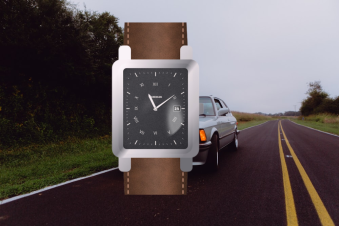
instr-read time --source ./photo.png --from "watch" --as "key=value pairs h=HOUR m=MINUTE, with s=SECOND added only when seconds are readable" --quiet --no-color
h=11 m=9
